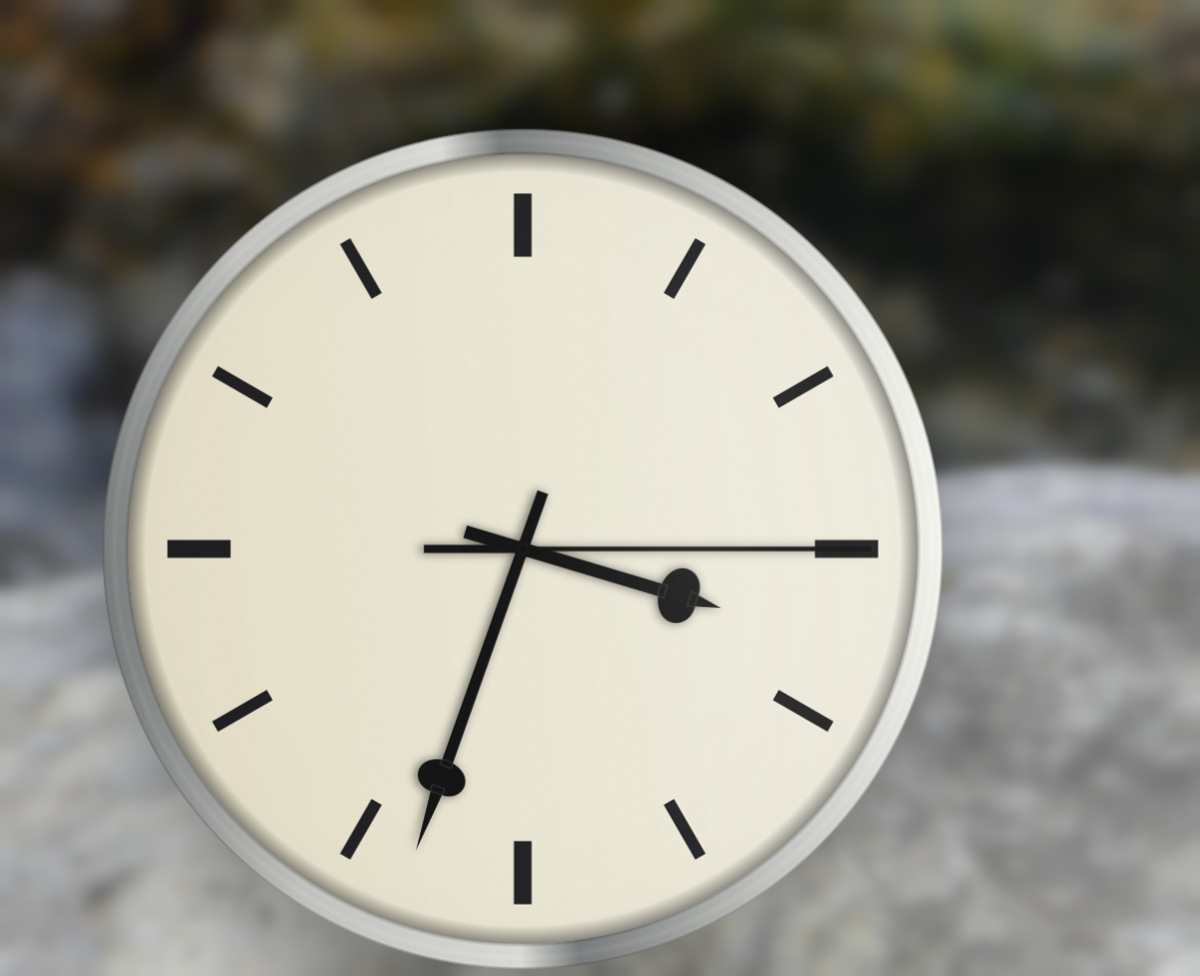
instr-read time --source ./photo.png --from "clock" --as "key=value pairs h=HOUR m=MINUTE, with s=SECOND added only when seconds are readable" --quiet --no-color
h=3 m=33 s=15
